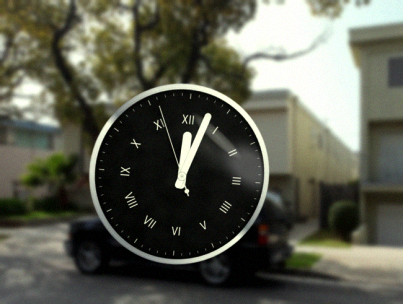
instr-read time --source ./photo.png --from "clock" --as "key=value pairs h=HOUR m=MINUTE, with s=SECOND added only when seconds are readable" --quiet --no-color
h=12 m=2 s=56
